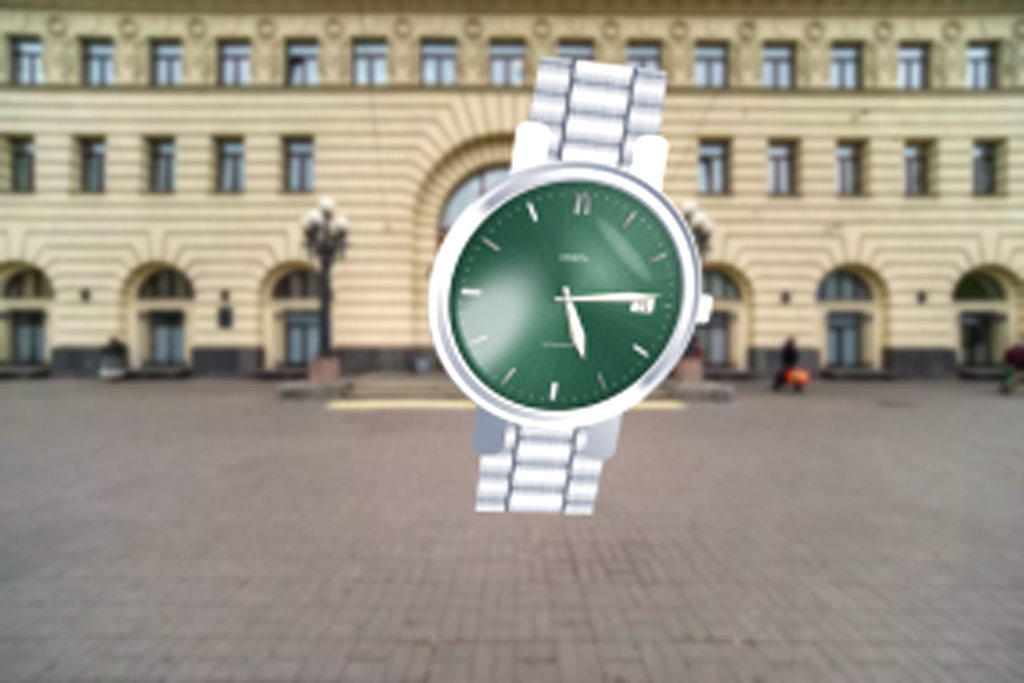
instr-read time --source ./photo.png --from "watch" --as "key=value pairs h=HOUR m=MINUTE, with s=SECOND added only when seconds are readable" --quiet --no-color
h=5 m=14
